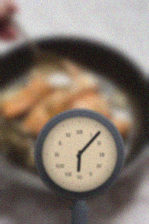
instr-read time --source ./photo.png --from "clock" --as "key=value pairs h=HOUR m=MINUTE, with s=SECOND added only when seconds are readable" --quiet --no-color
h=6 m=7
